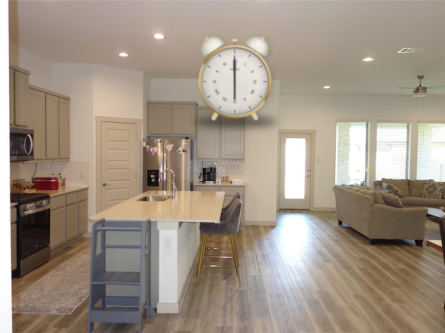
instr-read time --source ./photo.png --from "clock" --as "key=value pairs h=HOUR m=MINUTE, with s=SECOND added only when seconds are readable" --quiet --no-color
h=6 m=0
